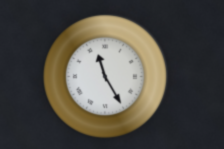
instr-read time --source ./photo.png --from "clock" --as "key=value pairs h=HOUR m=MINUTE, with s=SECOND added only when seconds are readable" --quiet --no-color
h=11 m=25
